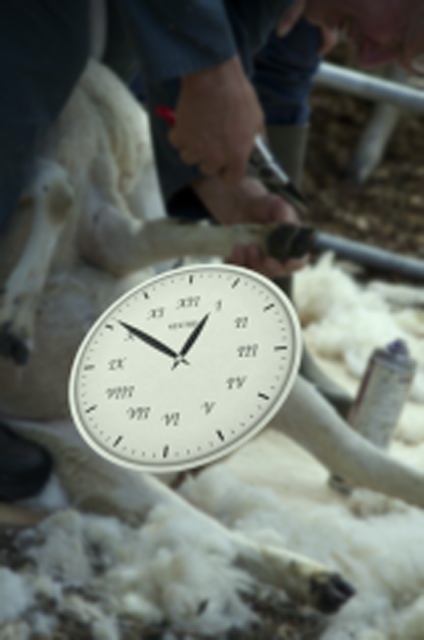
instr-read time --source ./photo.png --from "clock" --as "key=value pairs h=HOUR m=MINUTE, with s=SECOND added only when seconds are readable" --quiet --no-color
h=12 m=51
